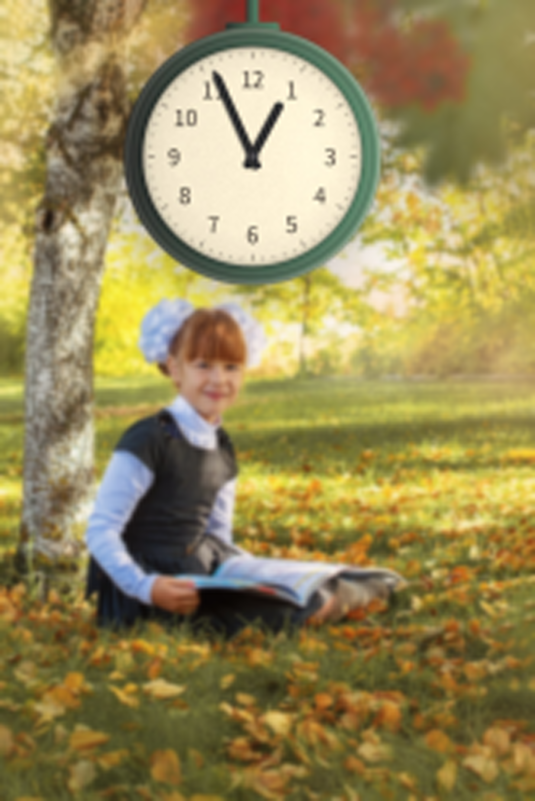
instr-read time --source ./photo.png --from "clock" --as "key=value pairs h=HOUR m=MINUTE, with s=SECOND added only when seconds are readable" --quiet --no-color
h=12 m=56
